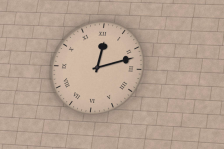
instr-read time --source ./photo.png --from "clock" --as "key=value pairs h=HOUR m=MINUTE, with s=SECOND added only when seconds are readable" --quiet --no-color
h=12 m=12
